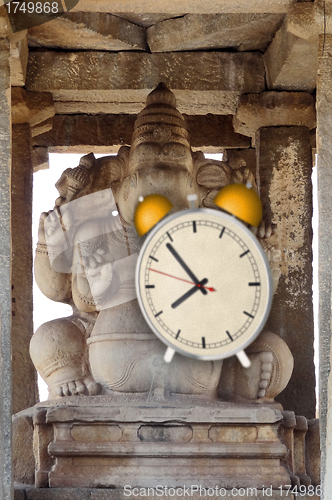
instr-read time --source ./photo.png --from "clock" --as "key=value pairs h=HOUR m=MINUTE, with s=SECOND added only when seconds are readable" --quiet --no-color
h=7 m=53 s=48
